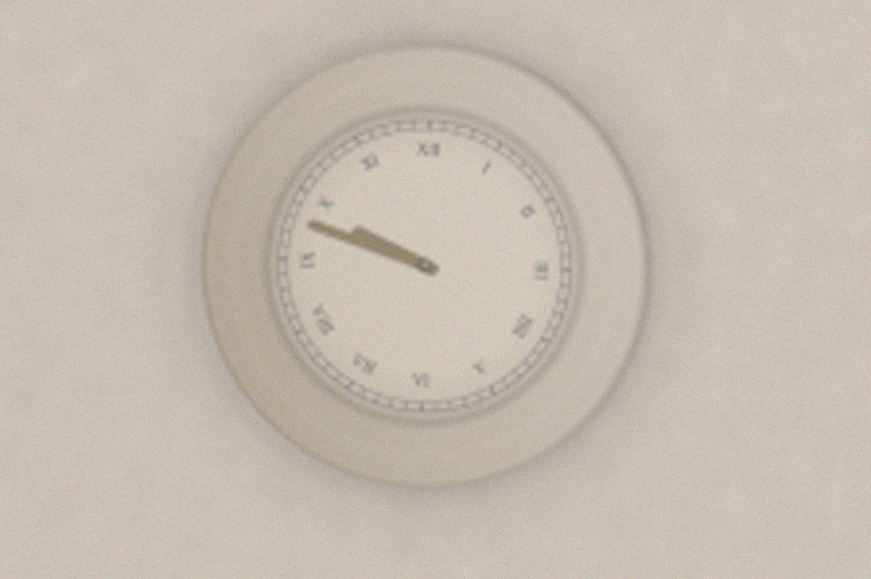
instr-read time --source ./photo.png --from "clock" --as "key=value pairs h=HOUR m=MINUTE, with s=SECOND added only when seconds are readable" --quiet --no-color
h=9 m=48
